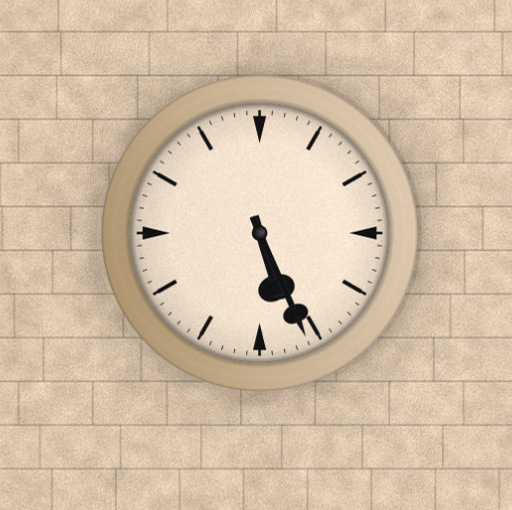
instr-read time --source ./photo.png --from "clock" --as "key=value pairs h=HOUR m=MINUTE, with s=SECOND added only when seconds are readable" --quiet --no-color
h=5 m=26
